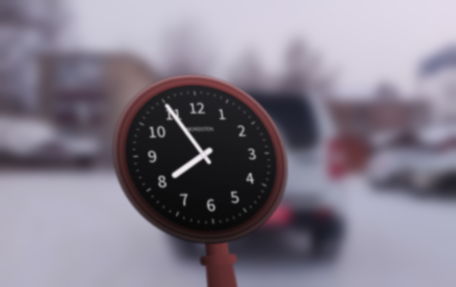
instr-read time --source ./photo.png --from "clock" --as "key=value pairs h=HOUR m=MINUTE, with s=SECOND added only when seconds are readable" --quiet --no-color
h=7 m=55
